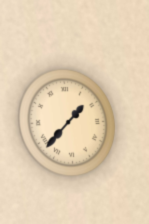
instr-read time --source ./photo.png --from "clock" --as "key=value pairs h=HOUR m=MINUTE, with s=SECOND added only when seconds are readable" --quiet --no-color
h=1 m=38
